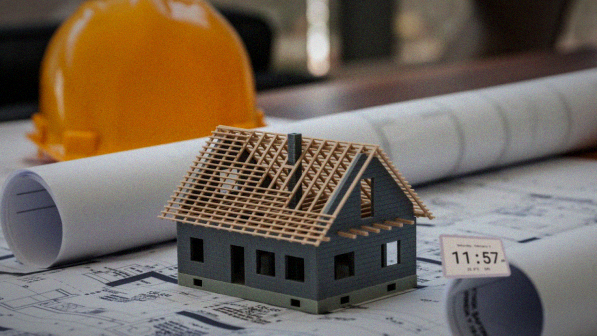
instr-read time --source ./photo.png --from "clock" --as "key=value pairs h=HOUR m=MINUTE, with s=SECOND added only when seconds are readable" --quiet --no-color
h=11 m=57
